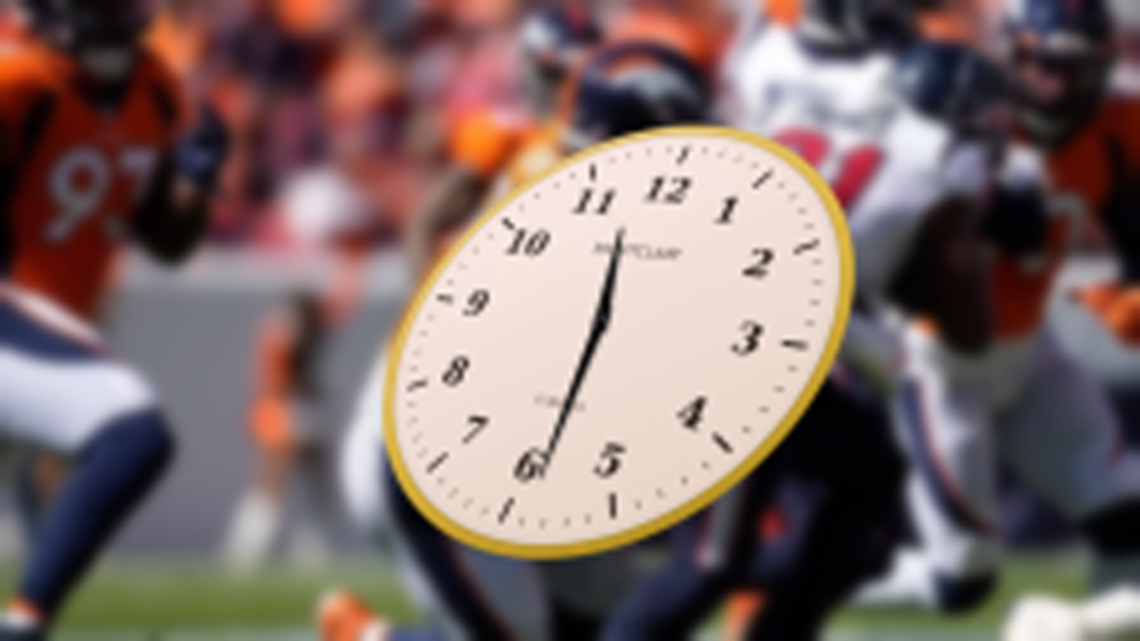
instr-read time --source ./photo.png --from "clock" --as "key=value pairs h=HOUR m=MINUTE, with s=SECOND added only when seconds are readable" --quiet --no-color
h=11 m=29
